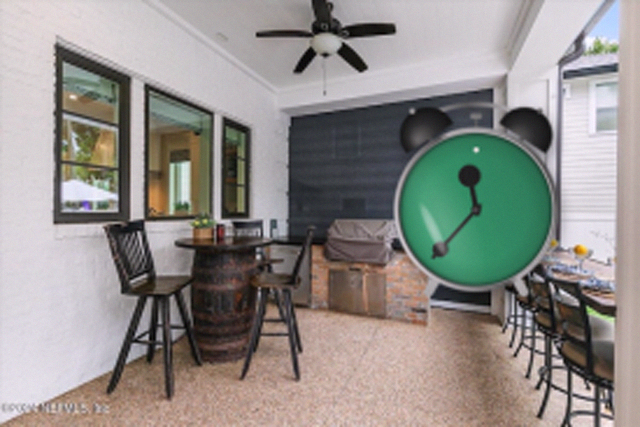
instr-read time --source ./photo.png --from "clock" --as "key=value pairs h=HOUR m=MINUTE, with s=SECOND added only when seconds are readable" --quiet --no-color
h=11 m=37
